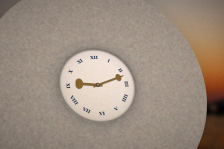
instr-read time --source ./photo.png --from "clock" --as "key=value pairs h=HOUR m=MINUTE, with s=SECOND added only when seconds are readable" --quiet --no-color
h=9 m=12
